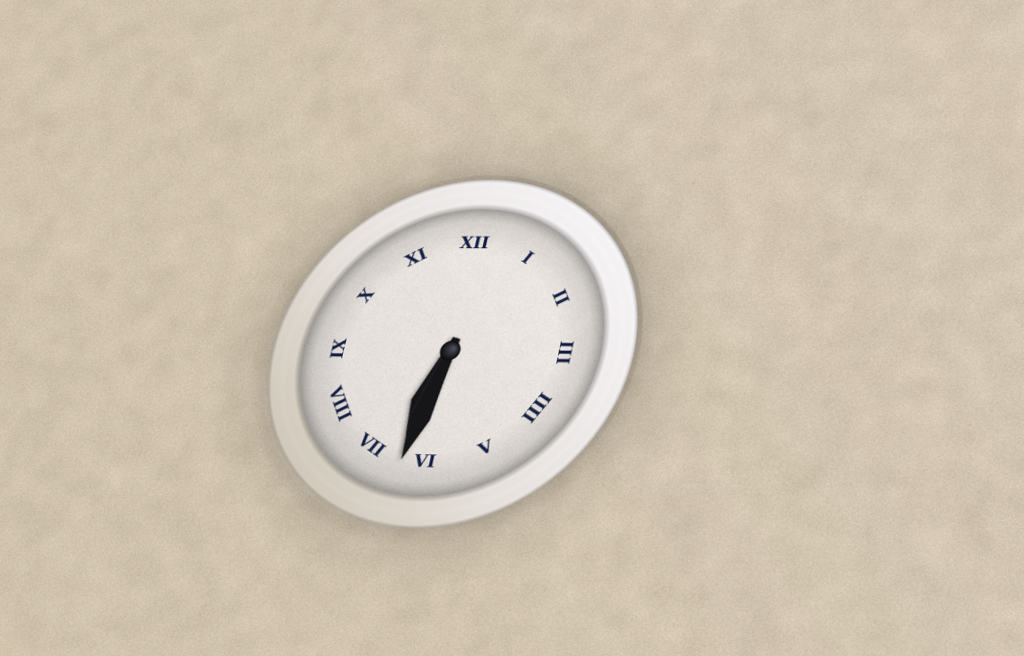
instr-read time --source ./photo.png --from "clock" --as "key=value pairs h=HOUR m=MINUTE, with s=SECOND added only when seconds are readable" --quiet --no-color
h=6 m=32
